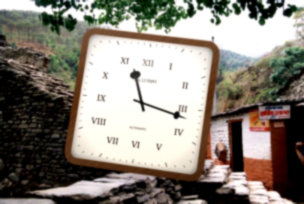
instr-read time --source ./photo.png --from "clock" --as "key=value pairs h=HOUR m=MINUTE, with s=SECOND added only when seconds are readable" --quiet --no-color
h=11 m=17
